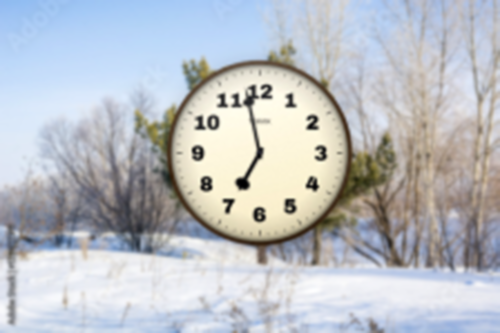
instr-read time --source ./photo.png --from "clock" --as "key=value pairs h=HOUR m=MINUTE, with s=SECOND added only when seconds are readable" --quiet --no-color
h=6 m=58
